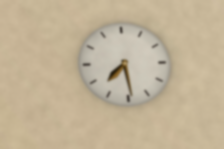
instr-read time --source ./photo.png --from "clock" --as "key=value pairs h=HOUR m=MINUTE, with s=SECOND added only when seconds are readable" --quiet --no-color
h=7 m=29
